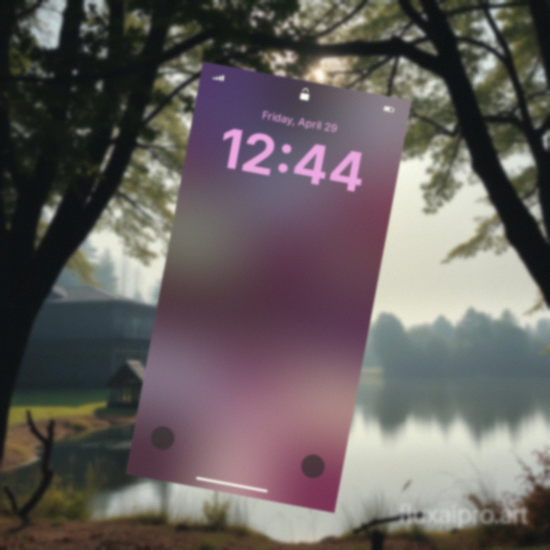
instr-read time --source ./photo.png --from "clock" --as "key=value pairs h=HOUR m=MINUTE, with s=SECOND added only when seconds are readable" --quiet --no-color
h=12 m=44
